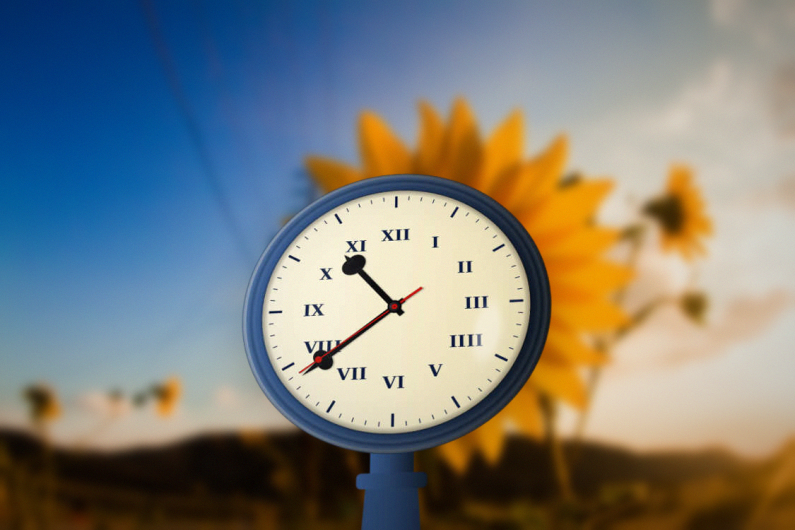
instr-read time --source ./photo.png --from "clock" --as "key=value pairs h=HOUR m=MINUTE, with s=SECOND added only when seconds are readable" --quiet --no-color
h=10 m=38 s=39
